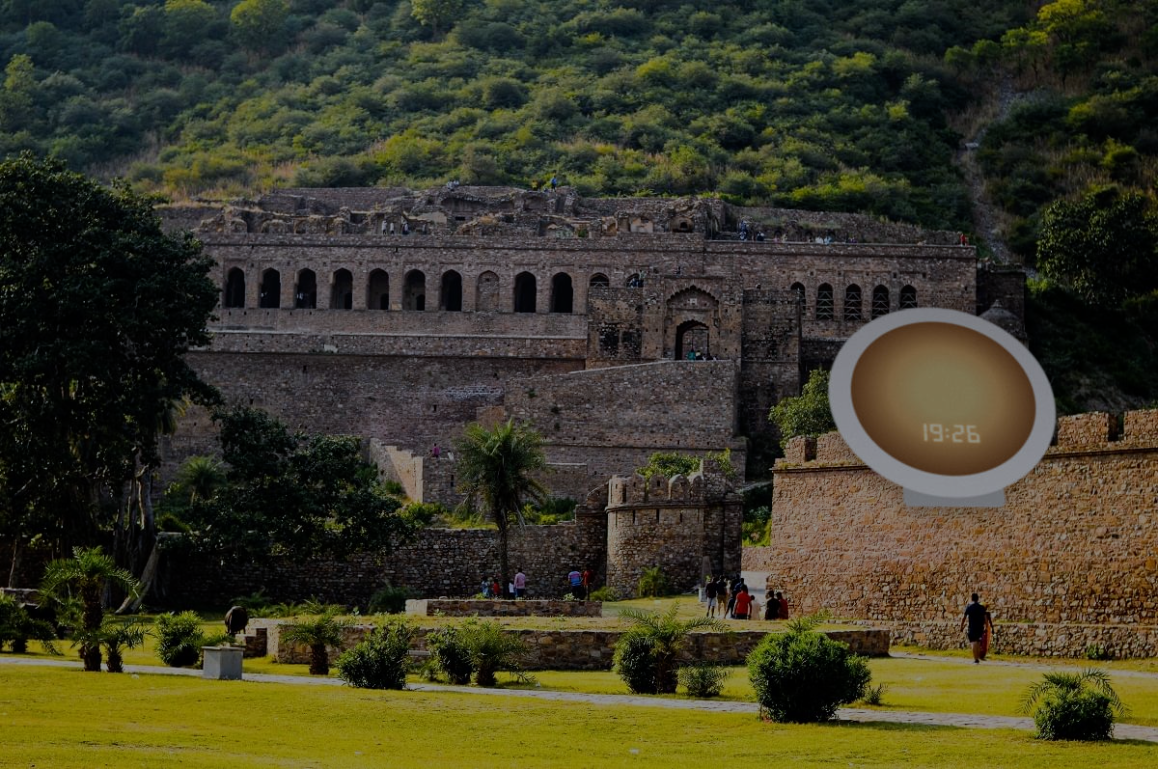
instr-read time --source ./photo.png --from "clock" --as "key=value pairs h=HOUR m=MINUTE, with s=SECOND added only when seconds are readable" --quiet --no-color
h=19 m=26
